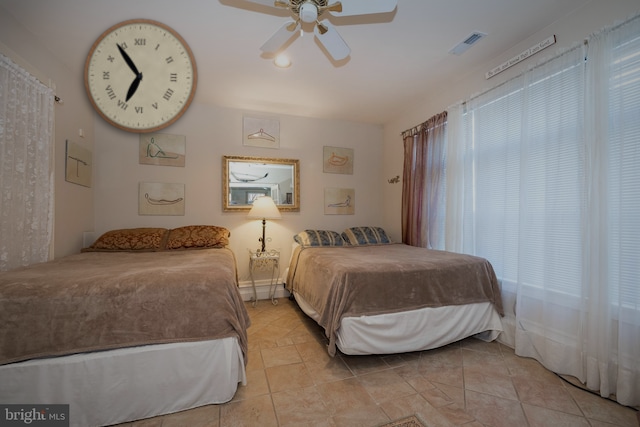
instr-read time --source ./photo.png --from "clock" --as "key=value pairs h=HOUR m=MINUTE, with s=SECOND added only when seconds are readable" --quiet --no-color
h=6 m=54
